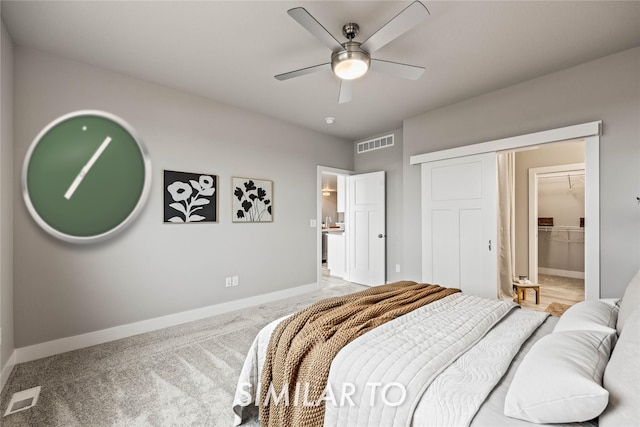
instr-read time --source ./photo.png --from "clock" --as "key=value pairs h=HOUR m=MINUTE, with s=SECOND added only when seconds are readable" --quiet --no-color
h=7 m=6
